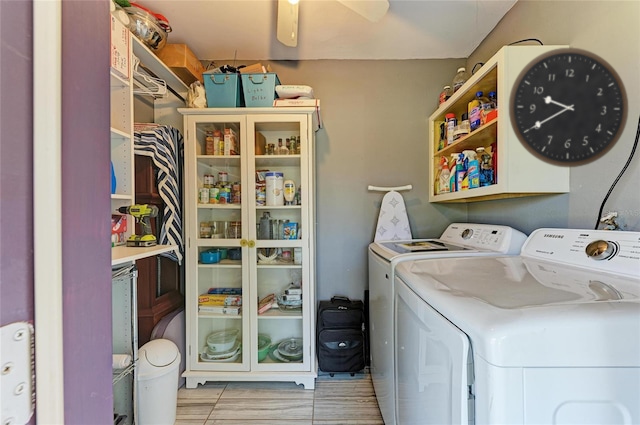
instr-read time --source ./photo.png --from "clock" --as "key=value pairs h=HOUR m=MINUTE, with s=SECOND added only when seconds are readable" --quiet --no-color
h=9 m=40
